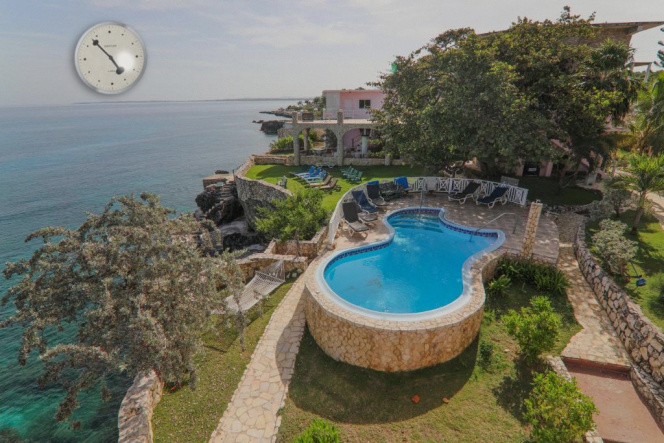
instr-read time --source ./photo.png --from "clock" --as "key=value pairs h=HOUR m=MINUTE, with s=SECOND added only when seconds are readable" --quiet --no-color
h=4 m=53
